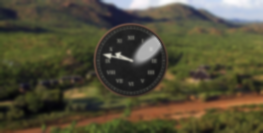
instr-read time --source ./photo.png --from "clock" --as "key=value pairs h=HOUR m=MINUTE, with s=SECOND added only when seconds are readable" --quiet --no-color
h=9 m=47
